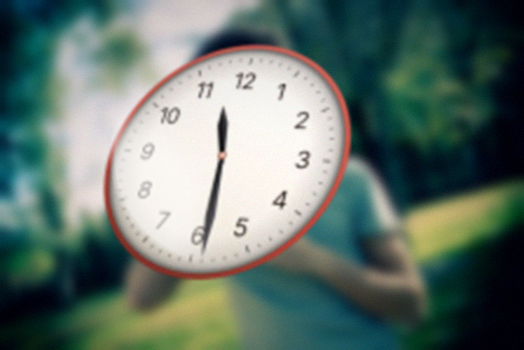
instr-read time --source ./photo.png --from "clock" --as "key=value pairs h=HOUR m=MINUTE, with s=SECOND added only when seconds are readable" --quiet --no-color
h=11 m=29
